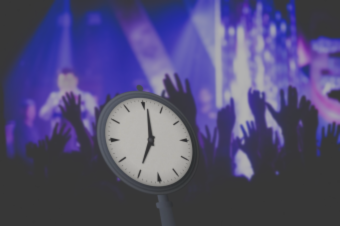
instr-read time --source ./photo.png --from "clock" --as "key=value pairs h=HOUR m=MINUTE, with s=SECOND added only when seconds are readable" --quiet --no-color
h=7 m=1
